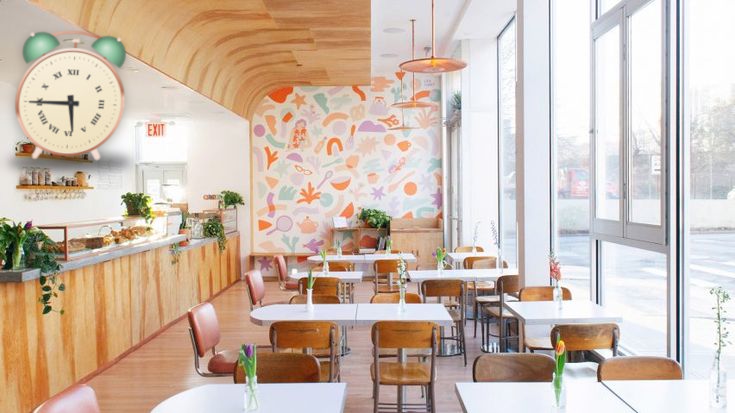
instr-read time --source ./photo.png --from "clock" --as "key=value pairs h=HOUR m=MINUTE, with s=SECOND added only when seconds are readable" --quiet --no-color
h=5 m=45
